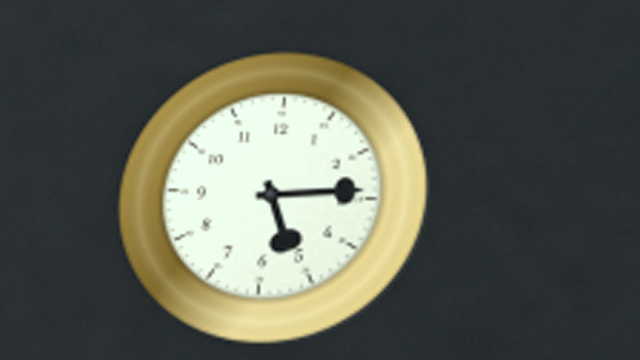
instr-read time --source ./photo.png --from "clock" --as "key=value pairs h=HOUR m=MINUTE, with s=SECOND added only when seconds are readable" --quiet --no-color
h=5 m=14
